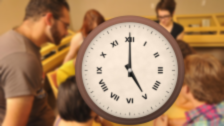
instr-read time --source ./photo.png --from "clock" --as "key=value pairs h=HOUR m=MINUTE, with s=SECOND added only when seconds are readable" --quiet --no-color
h=5 m=0
